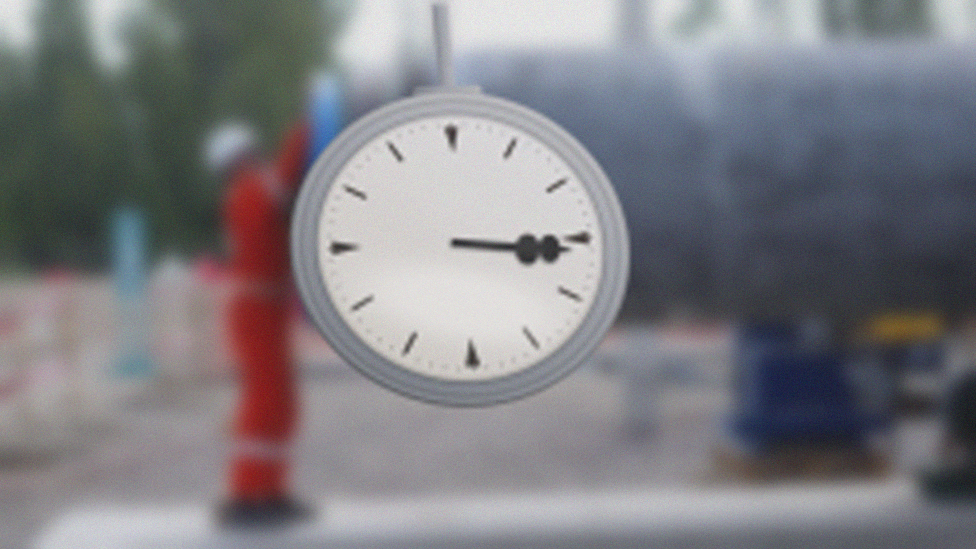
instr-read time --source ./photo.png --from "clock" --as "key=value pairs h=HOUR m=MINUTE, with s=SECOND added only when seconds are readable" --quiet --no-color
h=3 m=16
